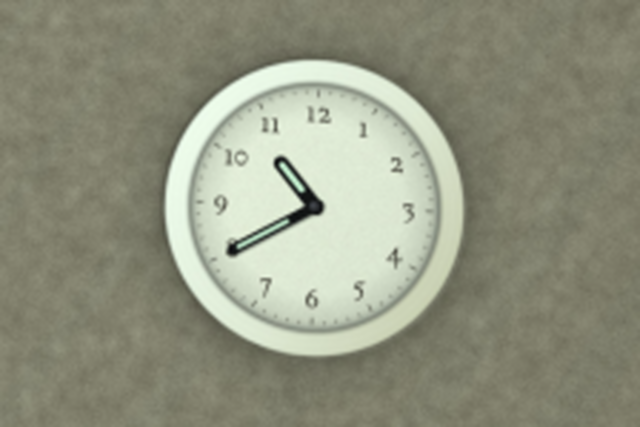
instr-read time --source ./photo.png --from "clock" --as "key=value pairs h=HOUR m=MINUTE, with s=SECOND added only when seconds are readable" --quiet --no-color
h=10 m=40
